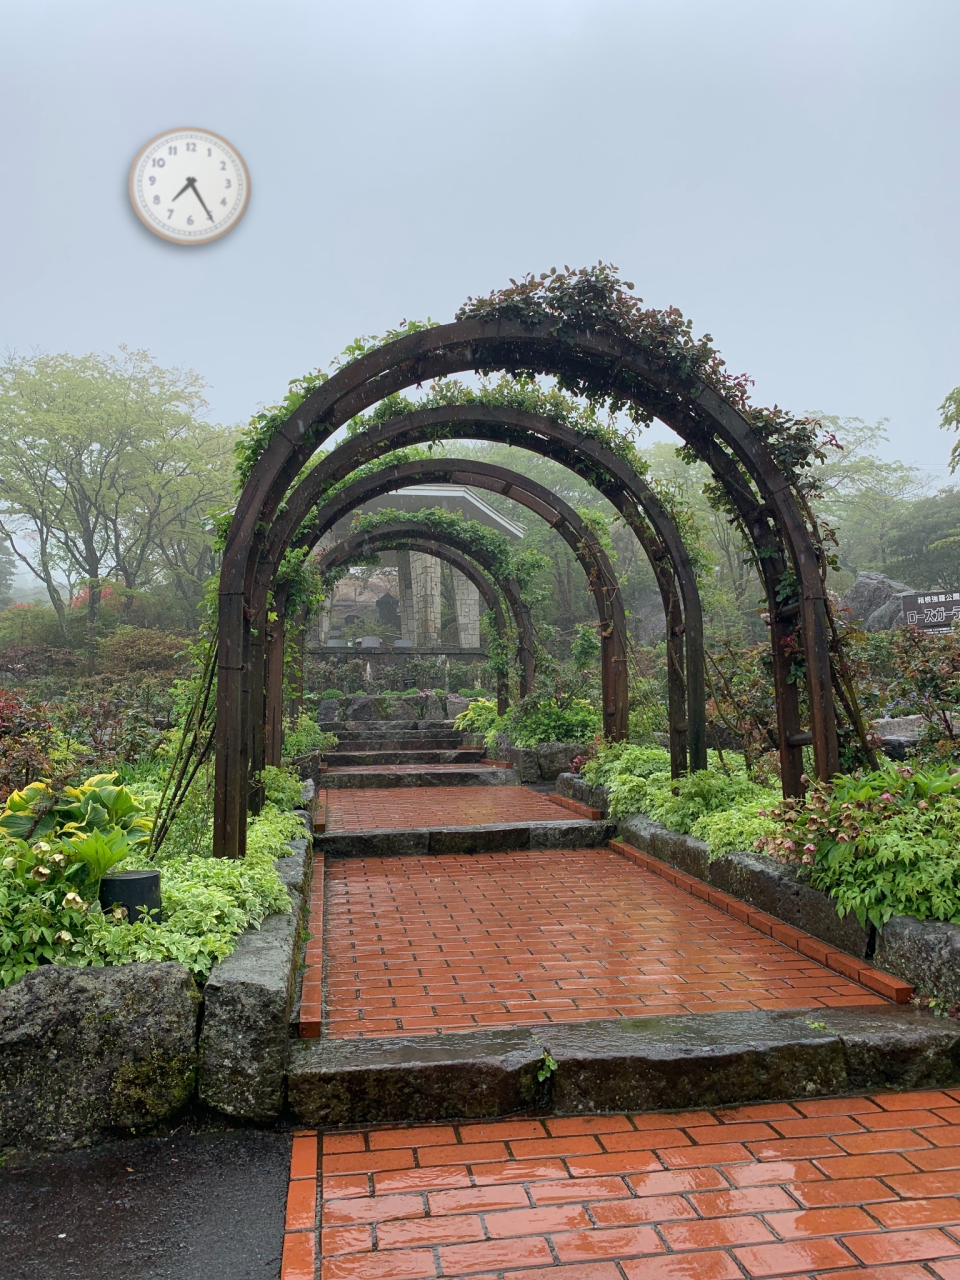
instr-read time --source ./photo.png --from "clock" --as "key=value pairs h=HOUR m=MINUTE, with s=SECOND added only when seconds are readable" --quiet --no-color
h=7 m=25
